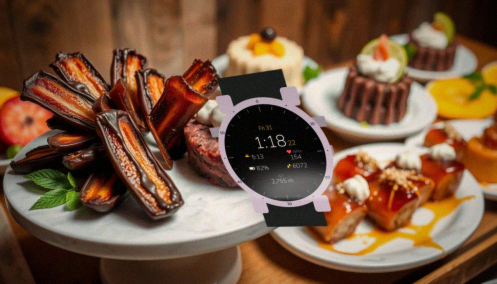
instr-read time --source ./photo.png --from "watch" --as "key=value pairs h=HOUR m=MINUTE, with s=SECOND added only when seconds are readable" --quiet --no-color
h=1 m=18
